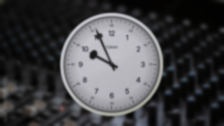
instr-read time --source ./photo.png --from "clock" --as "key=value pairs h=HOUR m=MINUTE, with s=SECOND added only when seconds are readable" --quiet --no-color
h=9 m=56
